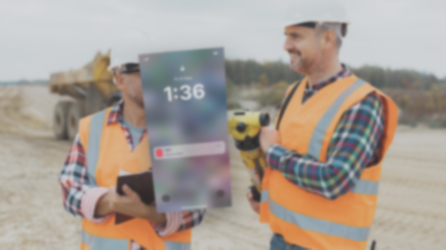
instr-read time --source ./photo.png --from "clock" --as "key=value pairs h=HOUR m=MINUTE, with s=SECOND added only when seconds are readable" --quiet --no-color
h=1 m=36
